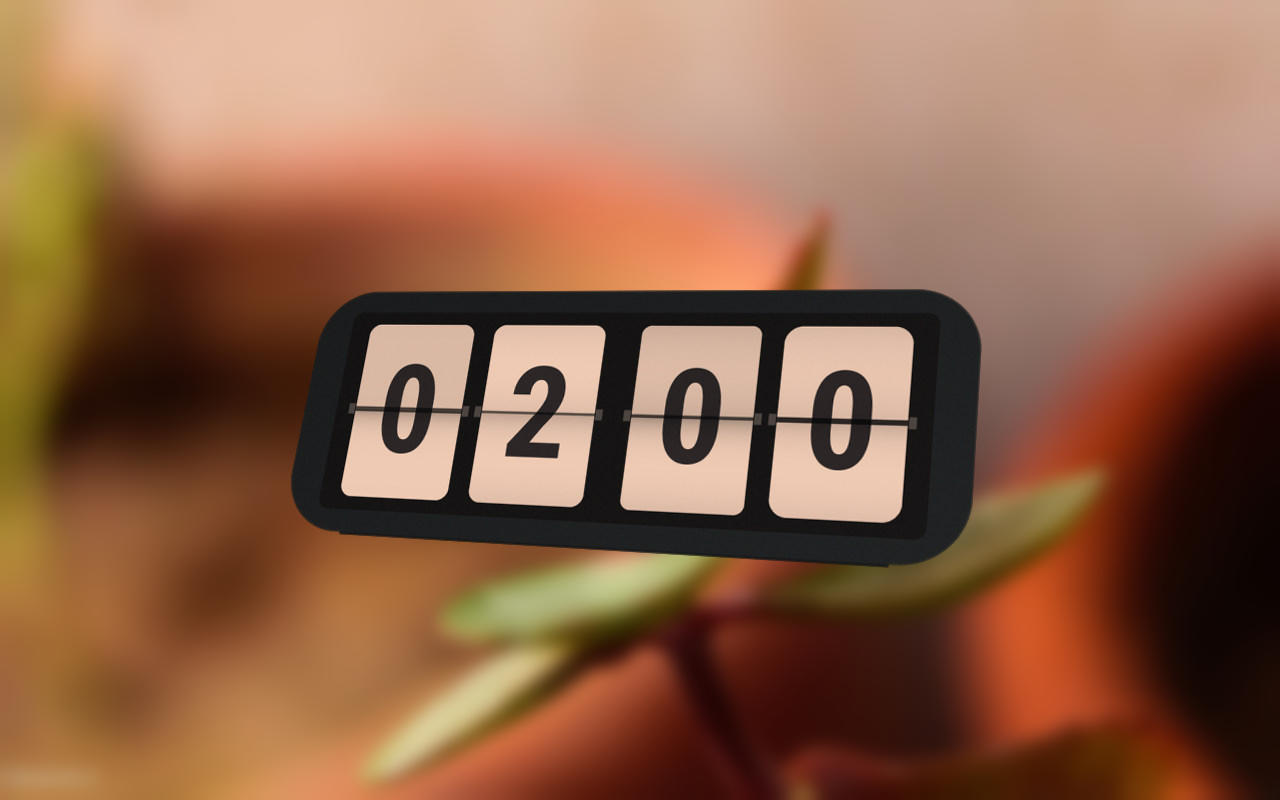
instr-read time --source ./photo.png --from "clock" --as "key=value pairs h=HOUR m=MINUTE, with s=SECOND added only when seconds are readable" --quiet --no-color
h=2 m=0
